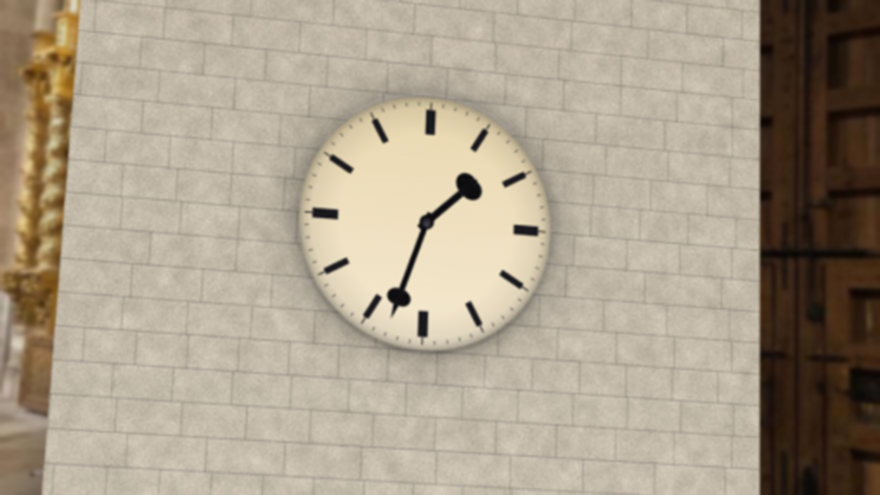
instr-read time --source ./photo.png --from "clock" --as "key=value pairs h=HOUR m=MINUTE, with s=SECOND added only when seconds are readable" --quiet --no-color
h=1 m=33
